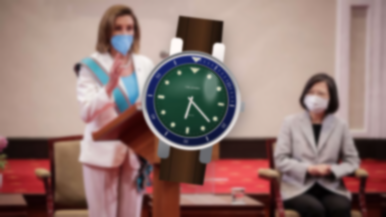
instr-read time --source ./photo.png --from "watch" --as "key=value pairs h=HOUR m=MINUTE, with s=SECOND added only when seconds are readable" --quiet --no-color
h=6 m=22
